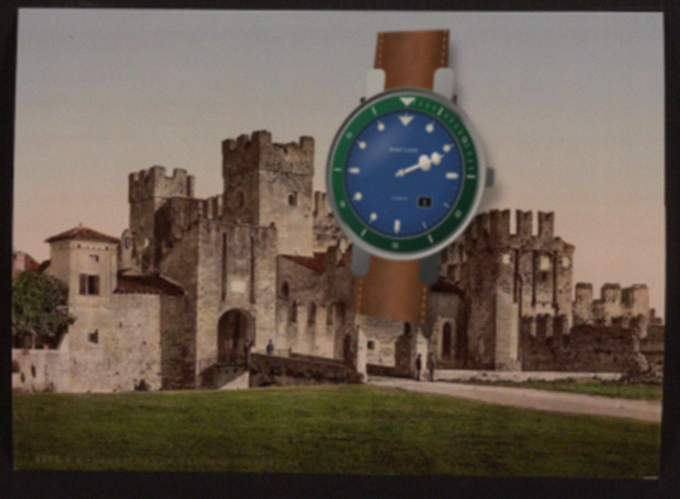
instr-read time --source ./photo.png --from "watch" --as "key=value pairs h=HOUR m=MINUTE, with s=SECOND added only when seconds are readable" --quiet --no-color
h=2 m=11
